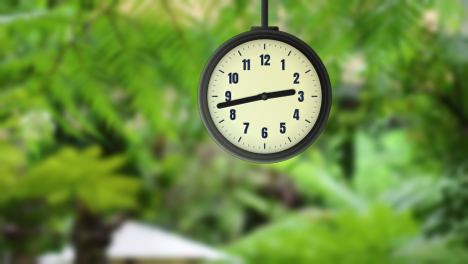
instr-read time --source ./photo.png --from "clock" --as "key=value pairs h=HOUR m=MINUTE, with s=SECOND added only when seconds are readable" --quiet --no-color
h=2 m=43
